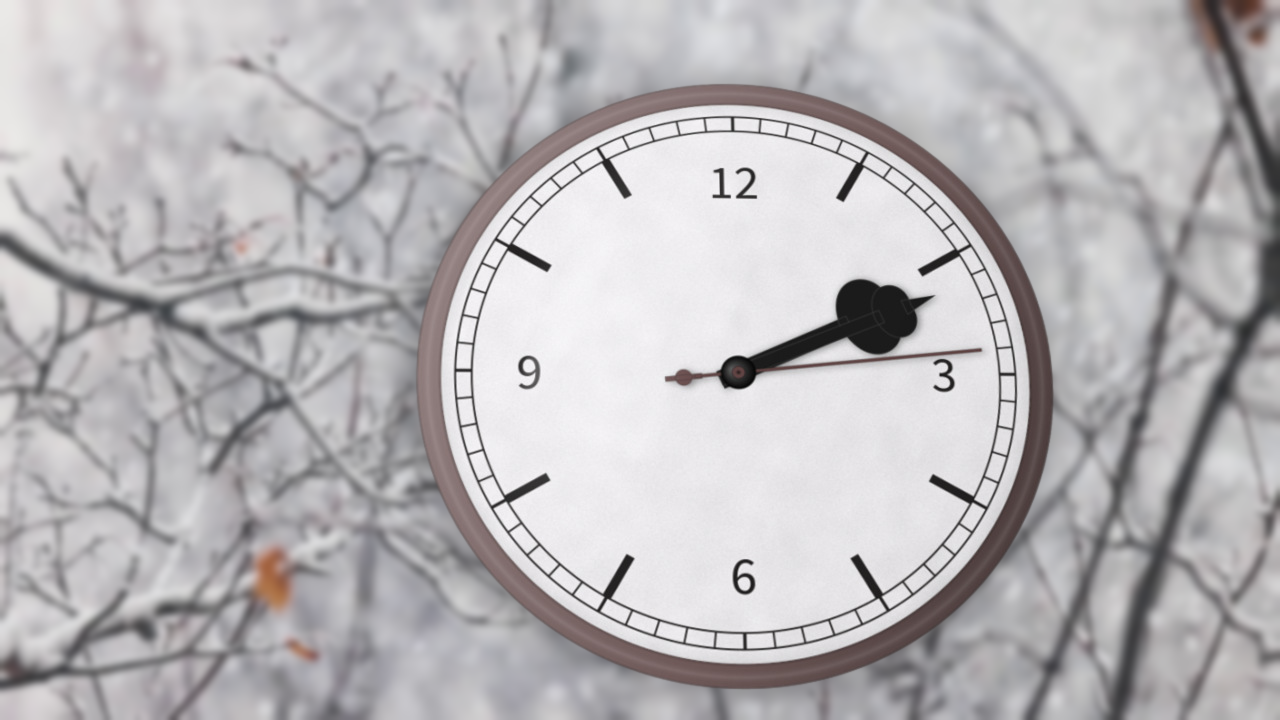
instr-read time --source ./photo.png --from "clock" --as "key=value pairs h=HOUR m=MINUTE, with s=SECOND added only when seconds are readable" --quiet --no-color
h=2 m=11 s=14
